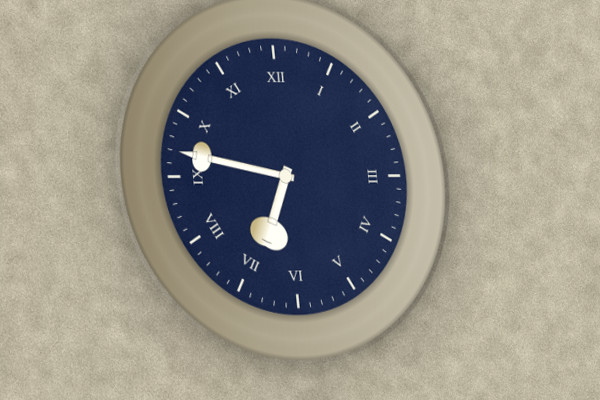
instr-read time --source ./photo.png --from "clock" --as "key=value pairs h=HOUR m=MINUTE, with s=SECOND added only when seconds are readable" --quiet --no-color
h=6 m=47
